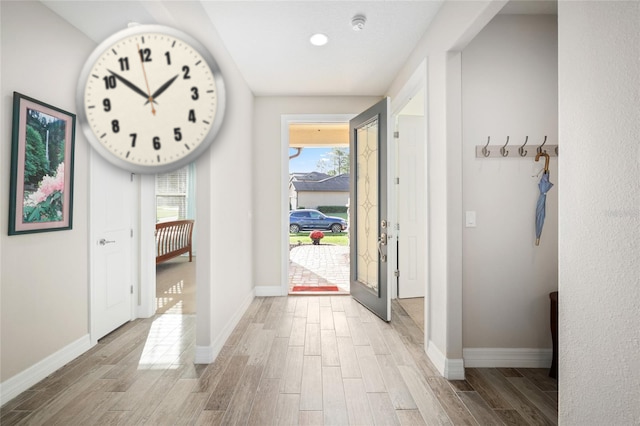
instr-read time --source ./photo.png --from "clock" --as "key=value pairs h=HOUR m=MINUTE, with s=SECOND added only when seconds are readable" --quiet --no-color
h=1 m=51 s=59
